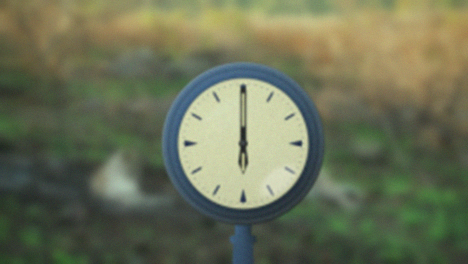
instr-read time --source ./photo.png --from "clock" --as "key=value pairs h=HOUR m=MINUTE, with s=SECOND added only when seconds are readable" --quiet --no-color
h=6 m=0
